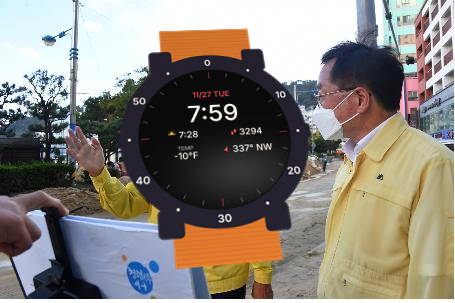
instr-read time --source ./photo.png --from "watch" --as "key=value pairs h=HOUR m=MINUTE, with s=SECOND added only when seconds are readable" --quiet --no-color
h=7 m=59
